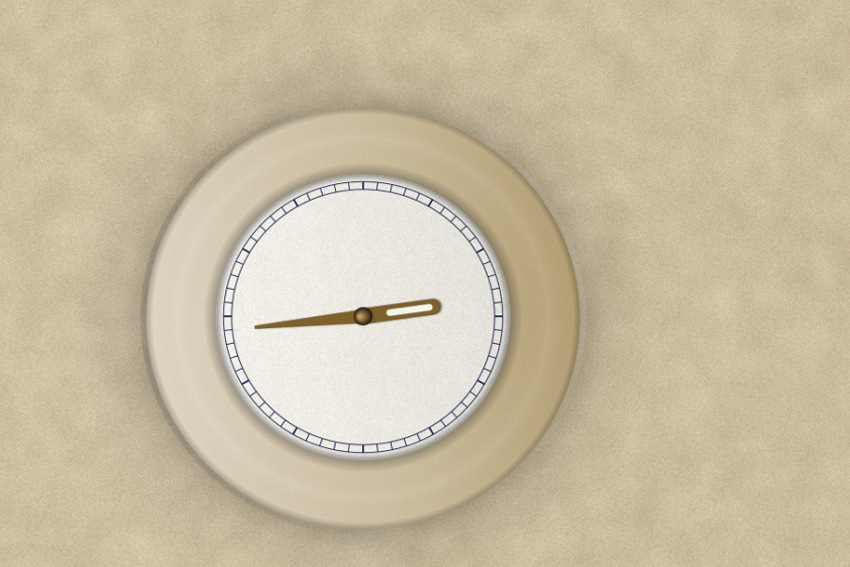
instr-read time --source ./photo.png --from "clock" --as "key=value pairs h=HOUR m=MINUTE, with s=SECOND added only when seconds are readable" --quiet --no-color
h=2 m=44
